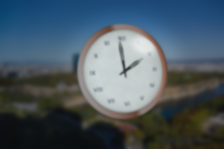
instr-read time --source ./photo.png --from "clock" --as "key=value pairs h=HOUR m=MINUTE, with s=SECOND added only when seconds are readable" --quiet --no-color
h=1 m=59
